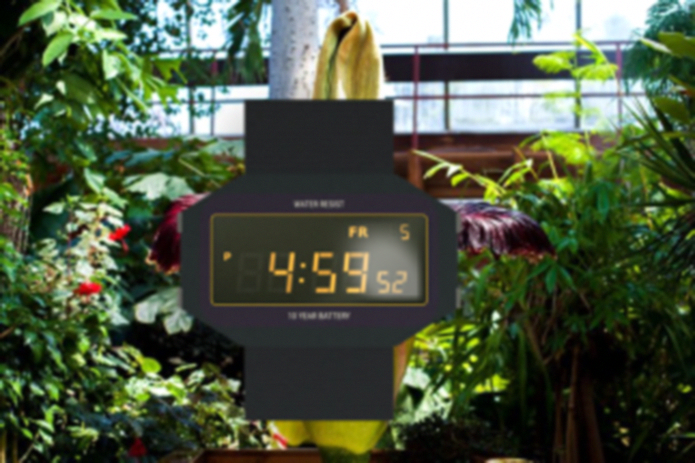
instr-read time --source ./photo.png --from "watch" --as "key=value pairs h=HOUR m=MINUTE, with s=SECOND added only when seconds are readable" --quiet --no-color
h=4 m=59 s=52
